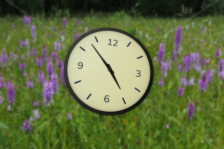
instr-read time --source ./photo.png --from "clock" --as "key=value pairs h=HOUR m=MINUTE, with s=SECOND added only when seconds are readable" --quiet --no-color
h=4 m=53
